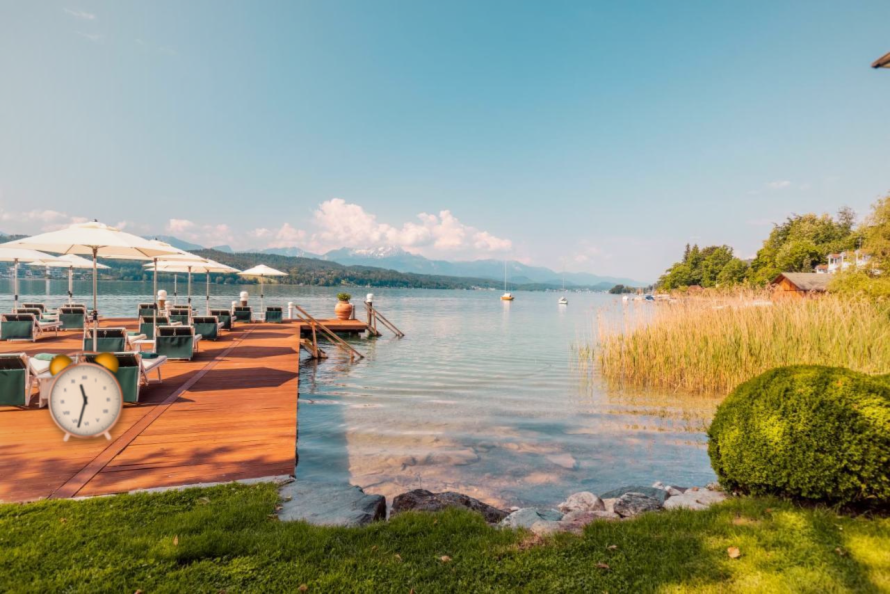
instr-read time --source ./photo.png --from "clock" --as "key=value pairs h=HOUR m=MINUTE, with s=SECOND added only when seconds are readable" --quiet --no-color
h=11 m=33
